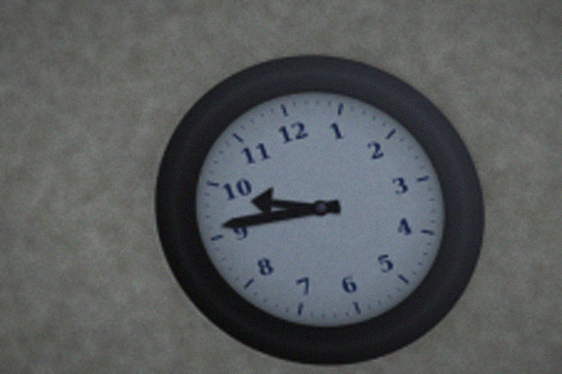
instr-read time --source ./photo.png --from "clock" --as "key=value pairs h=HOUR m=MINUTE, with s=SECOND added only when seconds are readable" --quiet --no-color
h=9 m=46
